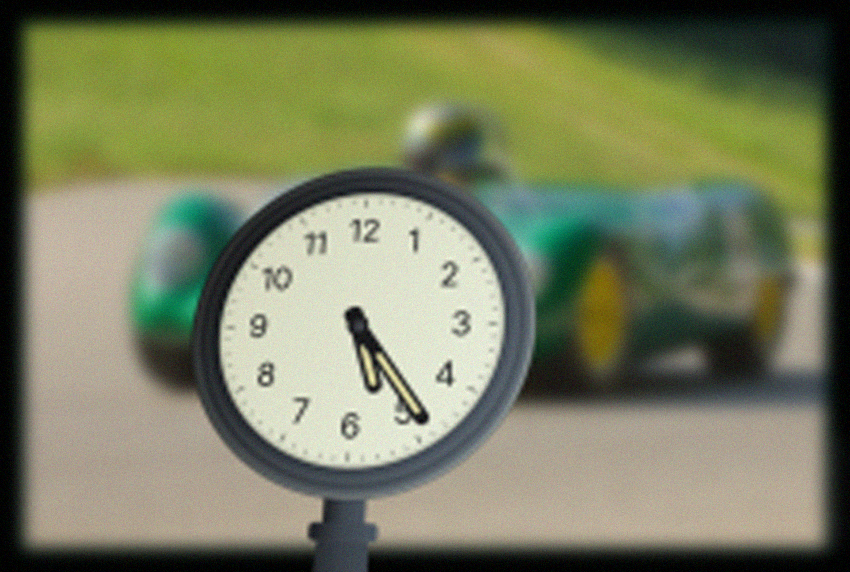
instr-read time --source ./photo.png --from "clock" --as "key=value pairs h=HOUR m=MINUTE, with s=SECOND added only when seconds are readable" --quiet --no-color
h=5 m=24
